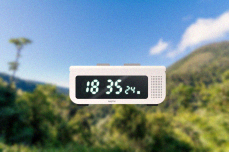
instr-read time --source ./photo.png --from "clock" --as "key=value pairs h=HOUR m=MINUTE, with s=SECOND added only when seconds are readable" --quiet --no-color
h=18 m=35 s=24
